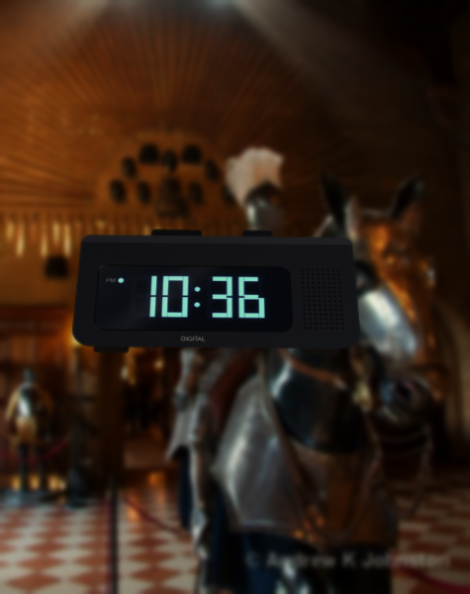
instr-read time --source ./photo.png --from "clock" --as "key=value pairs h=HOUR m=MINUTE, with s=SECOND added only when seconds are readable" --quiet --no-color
h=10 m=36
